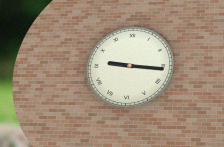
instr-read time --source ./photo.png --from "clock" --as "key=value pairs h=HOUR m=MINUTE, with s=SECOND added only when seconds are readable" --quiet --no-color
h=9 m=16
